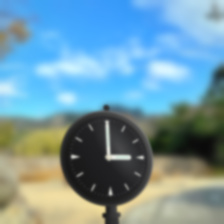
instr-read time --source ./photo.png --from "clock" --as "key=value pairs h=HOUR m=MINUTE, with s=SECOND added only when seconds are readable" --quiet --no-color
h=3 m=0
